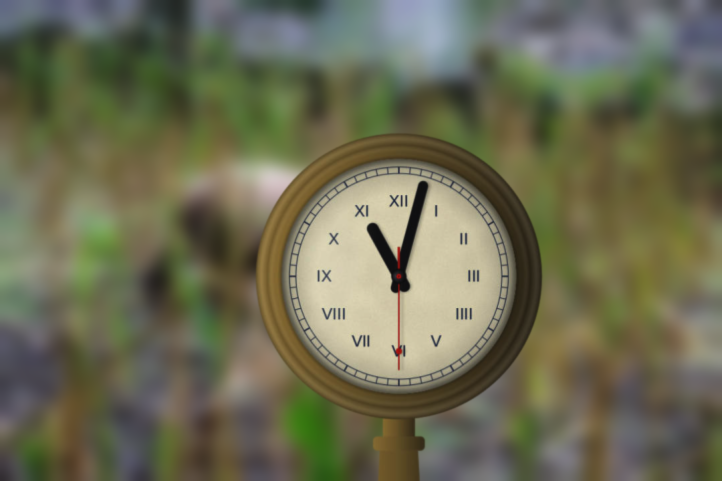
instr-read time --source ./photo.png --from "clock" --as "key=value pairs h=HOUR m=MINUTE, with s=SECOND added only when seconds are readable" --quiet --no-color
h=11 m=2 s=30
